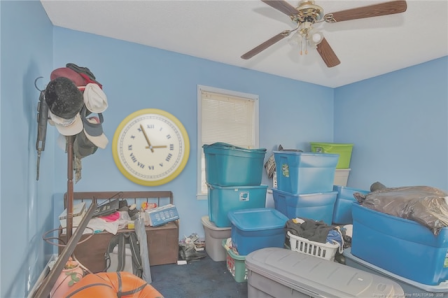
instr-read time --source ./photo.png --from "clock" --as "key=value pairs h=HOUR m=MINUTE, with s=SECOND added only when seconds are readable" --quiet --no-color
h=2 m=56
